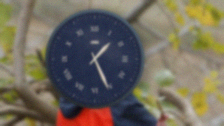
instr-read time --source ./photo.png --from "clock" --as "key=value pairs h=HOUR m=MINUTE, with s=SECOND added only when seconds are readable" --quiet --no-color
h=1 m=26
